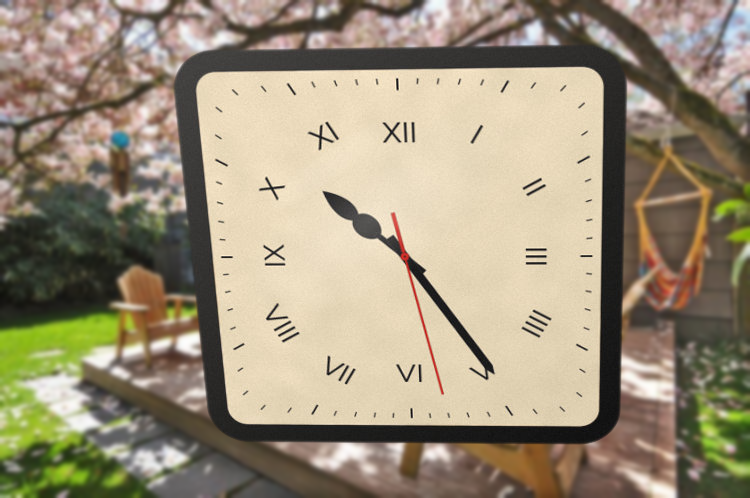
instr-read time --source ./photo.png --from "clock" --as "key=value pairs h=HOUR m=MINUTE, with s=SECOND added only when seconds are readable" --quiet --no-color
h=10 m=24 s=28
